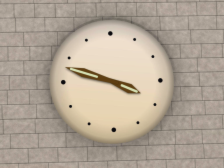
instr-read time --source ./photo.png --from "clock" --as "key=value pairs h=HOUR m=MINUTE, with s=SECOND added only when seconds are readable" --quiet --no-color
h=3 m=48
